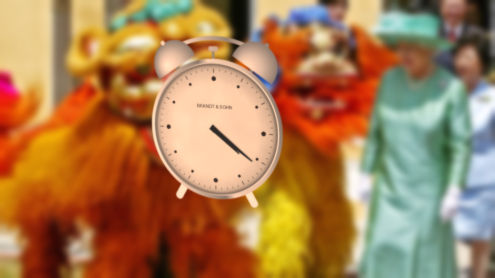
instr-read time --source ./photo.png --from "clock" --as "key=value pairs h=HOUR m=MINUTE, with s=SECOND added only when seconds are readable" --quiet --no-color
h=4 m=21
